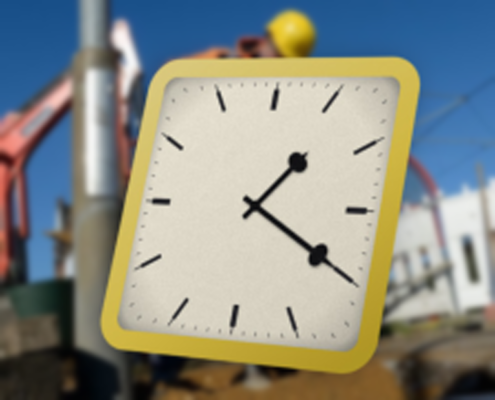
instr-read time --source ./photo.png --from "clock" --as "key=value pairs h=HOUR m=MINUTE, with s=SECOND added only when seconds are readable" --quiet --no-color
h=1 m=20
